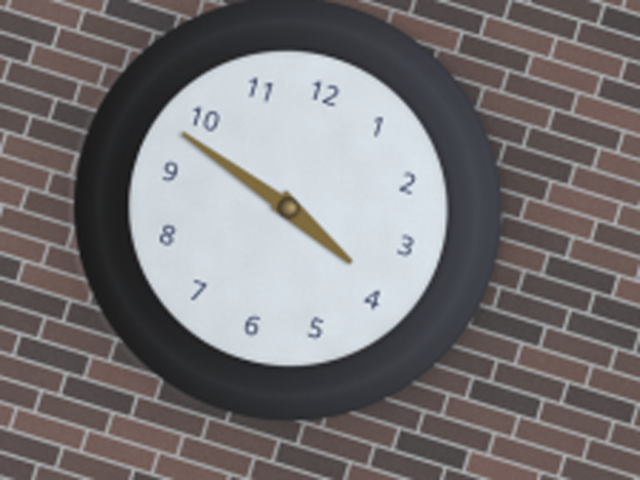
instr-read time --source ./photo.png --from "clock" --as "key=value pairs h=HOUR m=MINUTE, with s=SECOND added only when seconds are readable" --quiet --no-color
h=3 m=48
